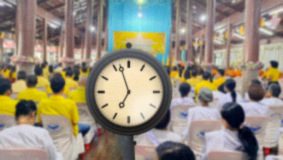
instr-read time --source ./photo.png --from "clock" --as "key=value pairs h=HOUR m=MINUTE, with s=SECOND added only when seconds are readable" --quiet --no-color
h=6 m=57
